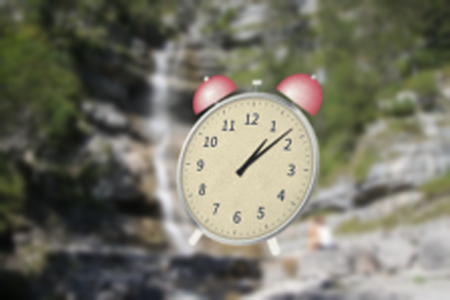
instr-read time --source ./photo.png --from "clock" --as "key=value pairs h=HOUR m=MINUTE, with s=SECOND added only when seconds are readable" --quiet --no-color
h=1 m=8
